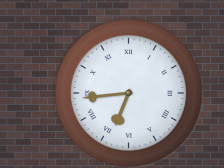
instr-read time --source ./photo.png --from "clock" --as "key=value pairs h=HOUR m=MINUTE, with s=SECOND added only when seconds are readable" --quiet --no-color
h=6 m=44
